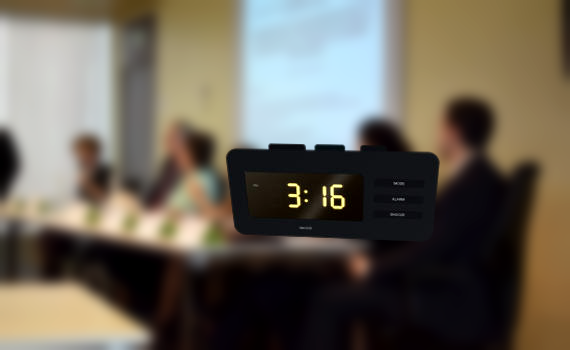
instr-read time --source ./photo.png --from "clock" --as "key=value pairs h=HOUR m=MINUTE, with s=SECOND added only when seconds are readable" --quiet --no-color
h=3 m=16
